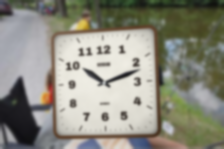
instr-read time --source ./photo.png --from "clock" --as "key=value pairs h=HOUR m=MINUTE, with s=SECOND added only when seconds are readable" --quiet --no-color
h=10 m=12
